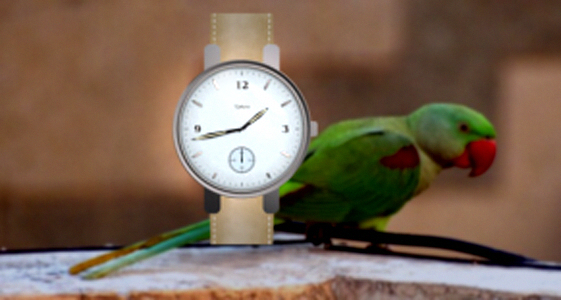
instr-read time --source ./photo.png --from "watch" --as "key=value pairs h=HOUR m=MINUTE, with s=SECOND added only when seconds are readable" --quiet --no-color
h=1 m=43
